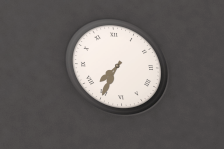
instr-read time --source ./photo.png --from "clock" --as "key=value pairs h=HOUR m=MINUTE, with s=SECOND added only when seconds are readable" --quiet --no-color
h=7 m=35
